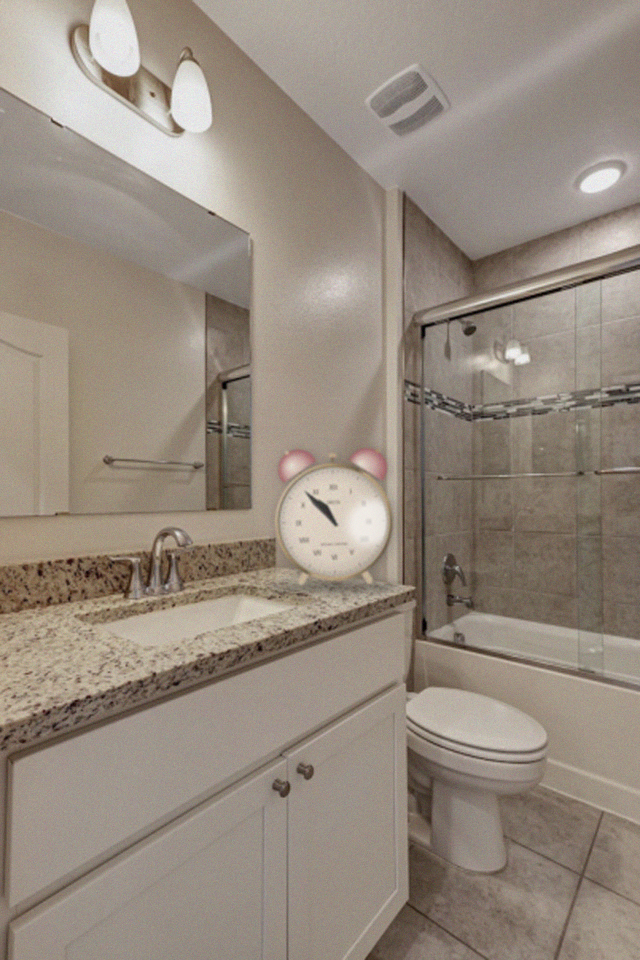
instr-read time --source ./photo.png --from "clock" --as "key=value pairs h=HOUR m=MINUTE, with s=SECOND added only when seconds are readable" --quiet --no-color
h=10 m=53
